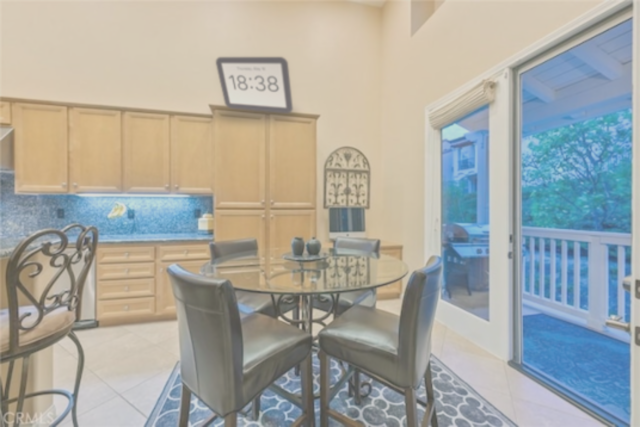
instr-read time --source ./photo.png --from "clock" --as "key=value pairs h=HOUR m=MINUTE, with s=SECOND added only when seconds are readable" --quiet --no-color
h=18 m=38
